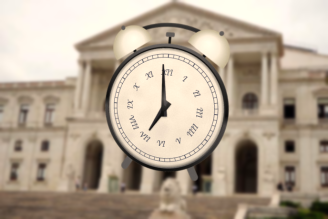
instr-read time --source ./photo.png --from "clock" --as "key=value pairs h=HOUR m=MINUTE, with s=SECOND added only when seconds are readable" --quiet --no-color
h=6 m=59
